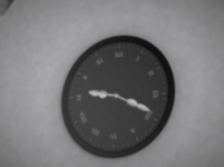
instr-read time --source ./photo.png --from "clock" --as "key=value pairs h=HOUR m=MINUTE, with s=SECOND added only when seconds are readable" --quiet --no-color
h=9 m=19
